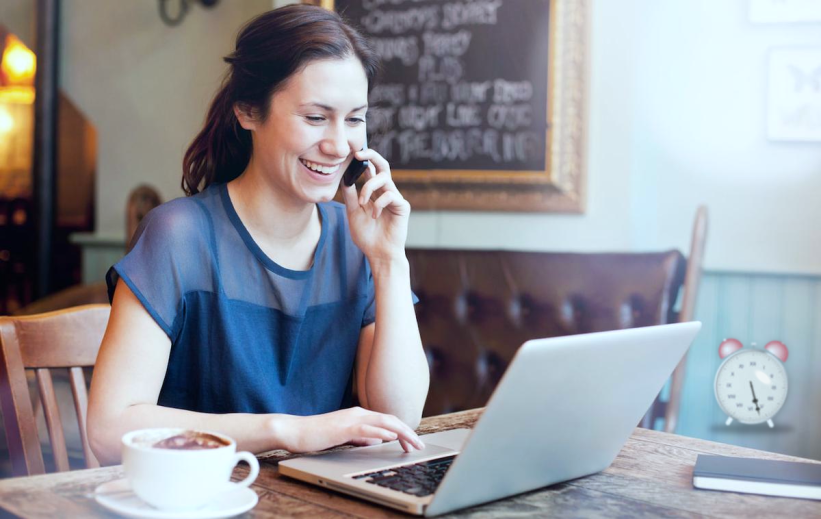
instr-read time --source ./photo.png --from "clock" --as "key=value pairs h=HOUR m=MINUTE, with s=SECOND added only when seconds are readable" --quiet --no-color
h=5 m=27
